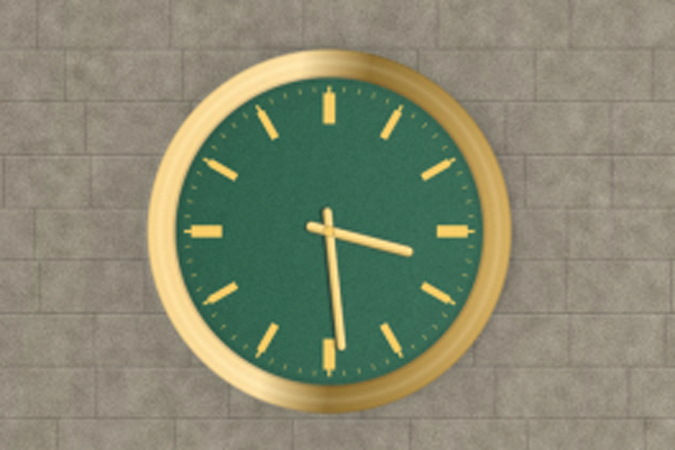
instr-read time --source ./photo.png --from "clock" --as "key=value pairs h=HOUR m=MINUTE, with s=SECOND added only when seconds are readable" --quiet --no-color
h=3 m=29
